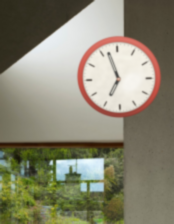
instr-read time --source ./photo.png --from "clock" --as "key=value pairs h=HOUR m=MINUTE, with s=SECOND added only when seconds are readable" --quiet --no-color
h=6 m=57
